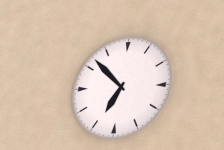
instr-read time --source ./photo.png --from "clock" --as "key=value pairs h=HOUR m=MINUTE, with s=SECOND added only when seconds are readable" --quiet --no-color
h=6 m=52
